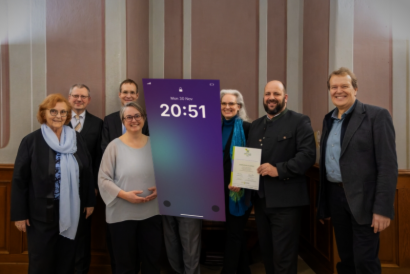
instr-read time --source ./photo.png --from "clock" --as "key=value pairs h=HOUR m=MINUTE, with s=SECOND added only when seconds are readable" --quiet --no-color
h=20 m=51
